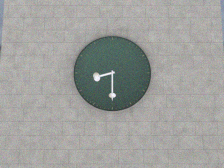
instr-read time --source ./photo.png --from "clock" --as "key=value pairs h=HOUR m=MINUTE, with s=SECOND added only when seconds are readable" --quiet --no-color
h=8 m=30
